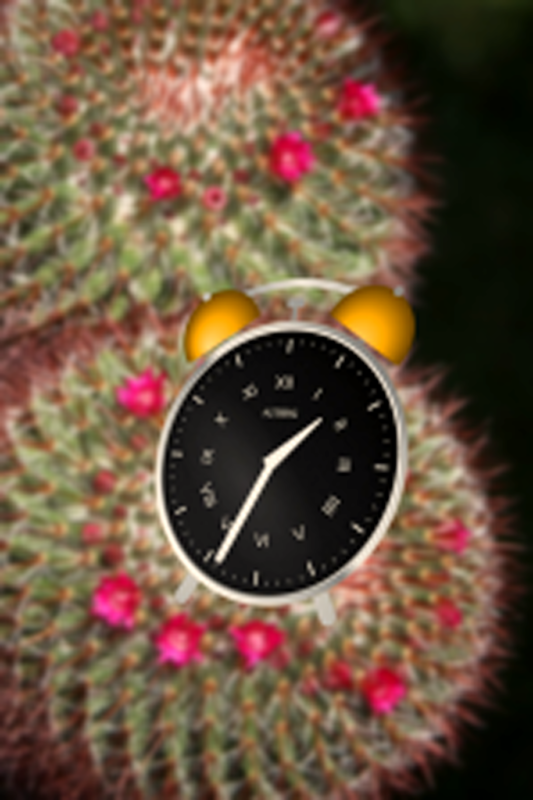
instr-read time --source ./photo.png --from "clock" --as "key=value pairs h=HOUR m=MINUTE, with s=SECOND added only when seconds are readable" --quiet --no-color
h=1 m=34
